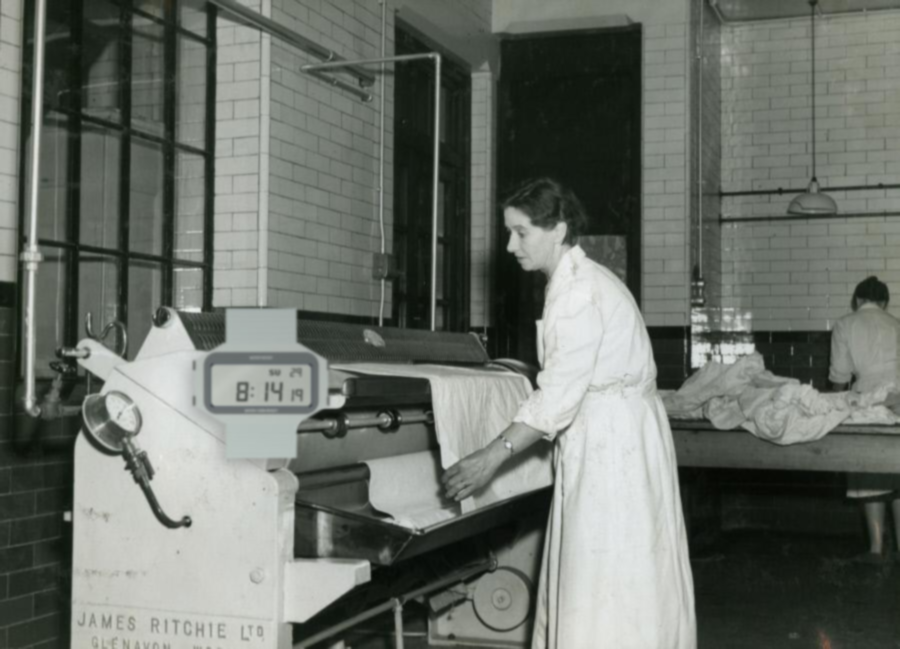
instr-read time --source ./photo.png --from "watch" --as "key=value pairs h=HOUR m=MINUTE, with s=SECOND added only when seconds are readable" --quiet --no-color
h=8 m=14 s=19
